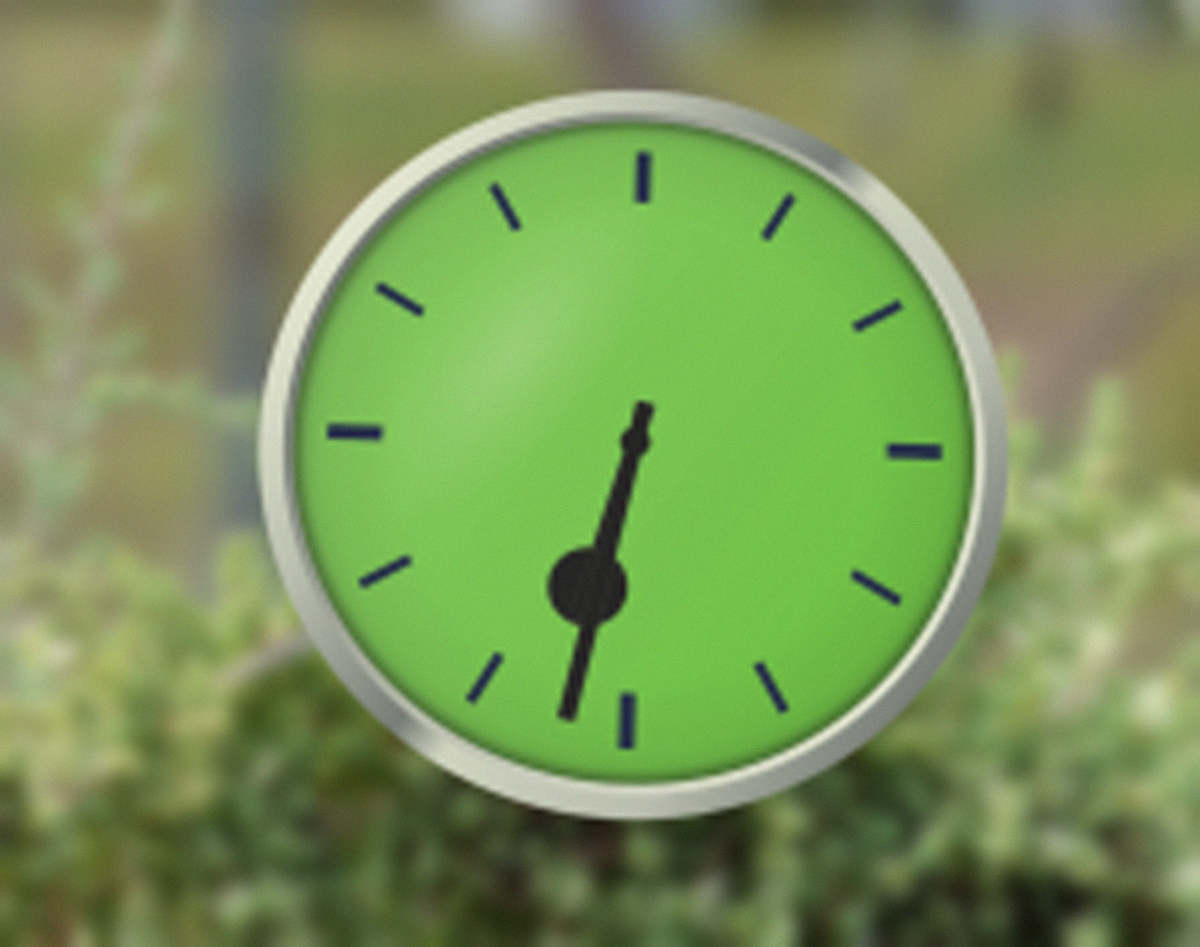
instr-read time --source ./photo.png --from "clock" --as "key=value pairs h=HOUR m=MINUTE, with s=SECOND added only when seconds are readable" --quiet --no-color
h=6 m=32
